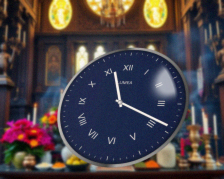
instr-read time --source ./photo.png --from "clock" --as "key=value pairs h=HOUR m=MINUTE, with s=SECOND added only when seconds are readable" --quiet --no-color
h=11 m=19
